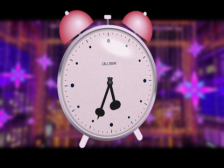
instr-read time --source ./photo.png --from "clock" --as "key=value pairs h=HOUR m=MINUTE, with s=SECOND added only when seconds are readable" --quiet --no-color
h=5 m=34
